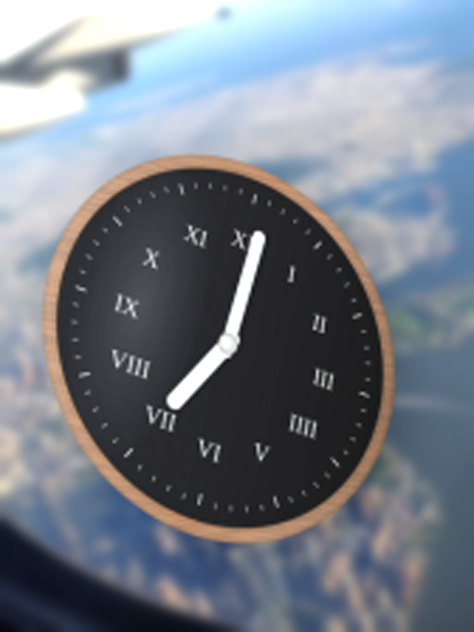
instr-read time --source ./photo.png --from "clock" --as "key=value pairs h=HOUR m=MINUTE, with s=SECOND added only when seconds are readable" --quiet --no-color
h=7 m=1
